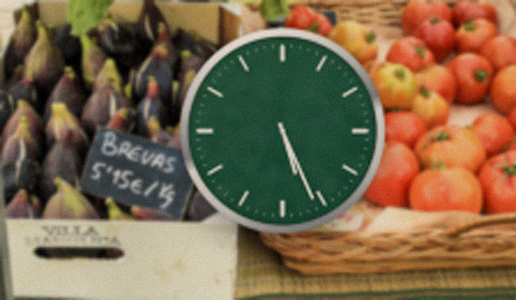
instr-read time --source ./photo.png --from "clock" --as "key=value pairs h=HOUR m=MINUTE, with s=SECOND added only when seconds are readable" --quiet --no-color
h=5 m=26
